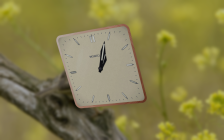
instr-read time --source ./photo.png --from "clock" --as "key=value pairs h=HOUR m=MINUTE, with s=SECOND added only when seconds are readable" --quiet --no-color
h=1 m=4
